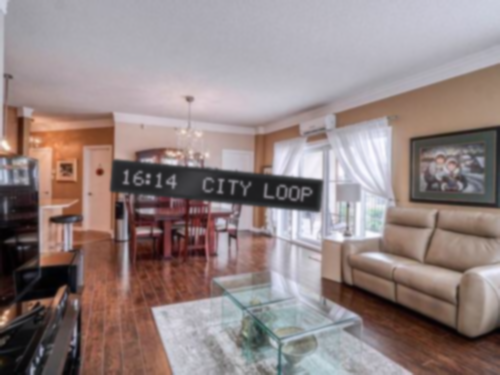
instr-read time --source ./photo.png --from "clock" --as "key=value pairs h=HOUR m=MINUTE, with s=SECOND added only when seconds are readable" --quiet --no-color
h=16 m=14
